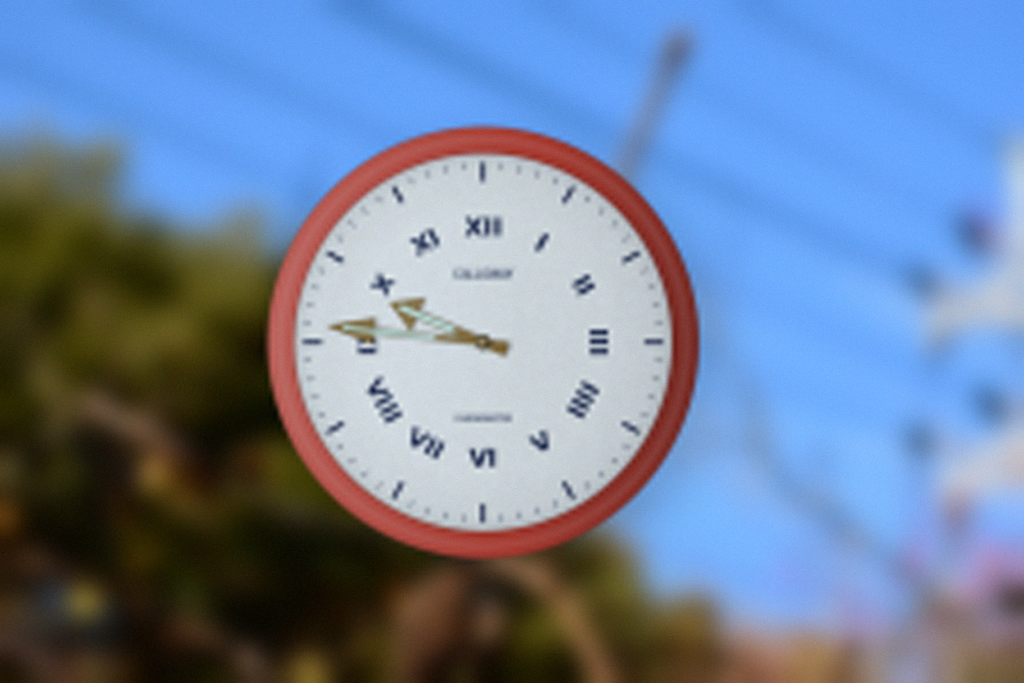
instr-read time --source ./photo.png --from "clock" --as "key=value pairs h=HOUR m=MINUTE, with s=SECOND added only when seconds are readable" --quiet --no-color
h=9 m=46
